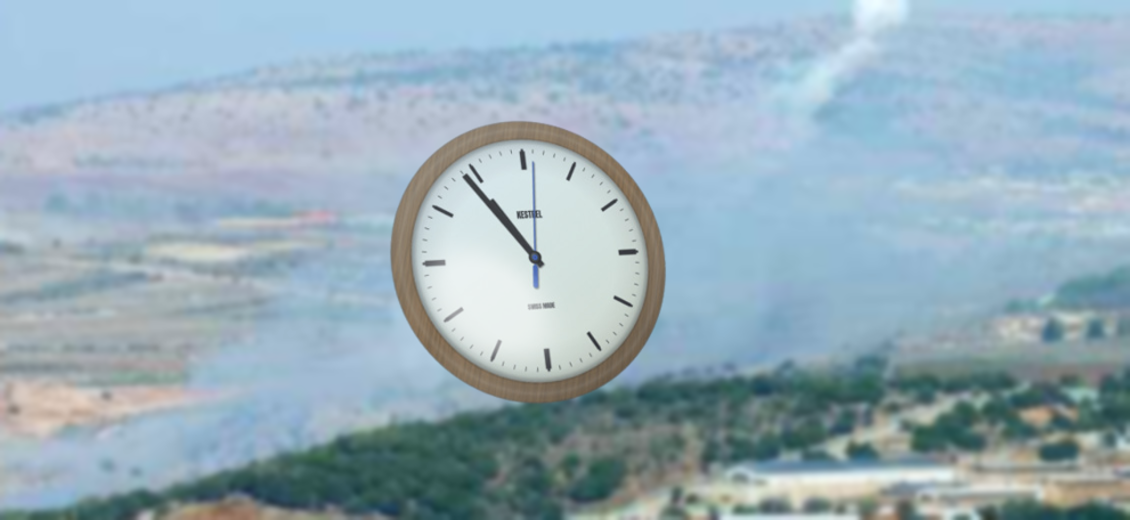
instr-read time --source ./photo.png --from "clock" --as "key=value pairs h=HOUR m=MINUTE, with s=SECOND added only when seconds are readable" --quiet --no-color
h=10 m=54 s=1
